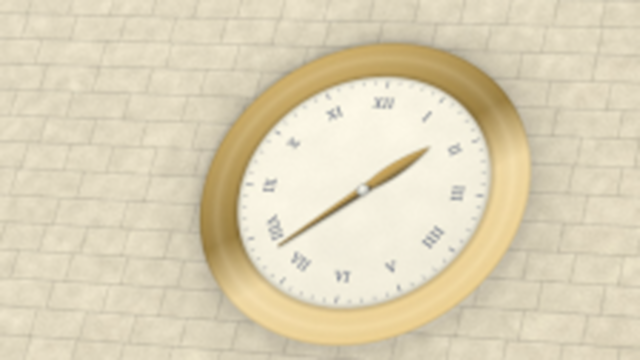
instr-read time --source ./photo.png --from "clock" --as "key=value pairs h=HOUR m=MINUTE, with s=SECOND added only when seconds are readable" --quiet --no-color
h=1 m=38
